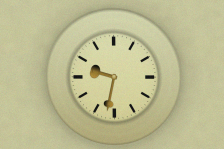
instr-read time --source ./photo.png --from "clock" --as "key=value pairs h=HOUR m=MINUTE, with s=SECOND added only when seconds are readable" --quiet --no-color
h=9 m=32
